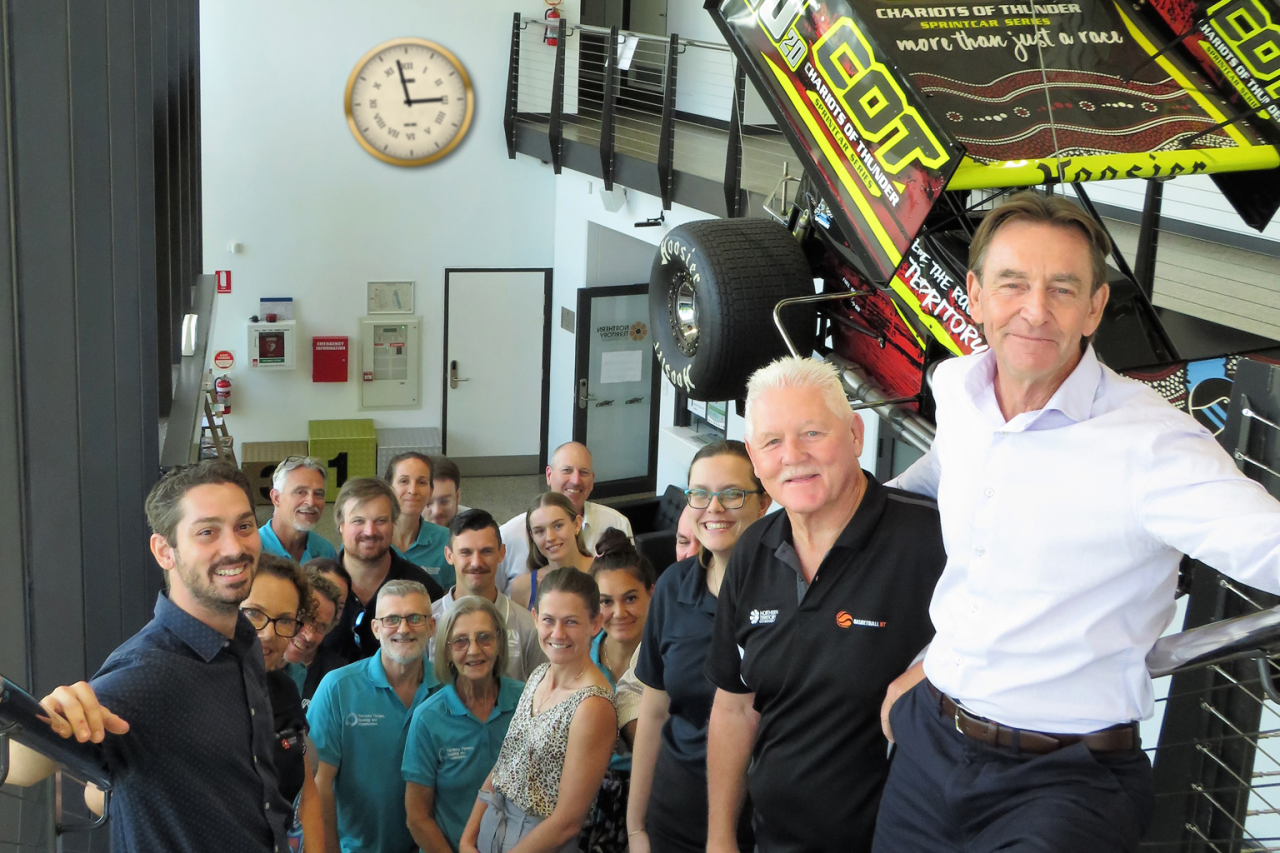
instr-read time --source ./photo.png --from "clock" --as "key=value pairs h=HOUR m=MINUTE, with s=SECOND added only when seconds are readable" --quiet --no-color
h=2 m=58
